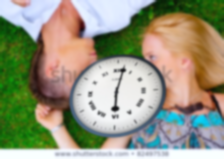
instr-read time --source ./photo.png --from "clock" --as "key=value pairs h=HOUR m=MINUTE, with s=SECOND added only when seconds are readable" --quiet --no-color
h=6 m=2
